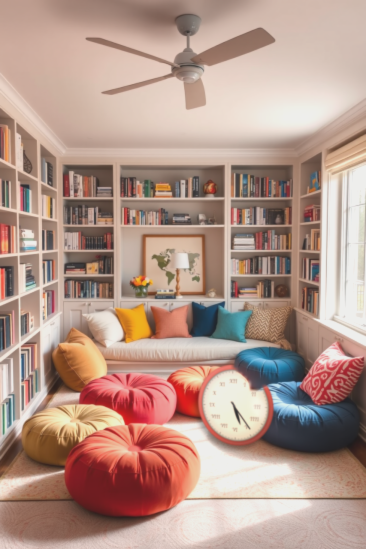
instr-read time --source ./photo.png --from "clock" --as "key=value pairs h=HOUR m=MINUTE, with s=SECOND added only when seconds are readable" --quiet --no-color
h=5 m=24
